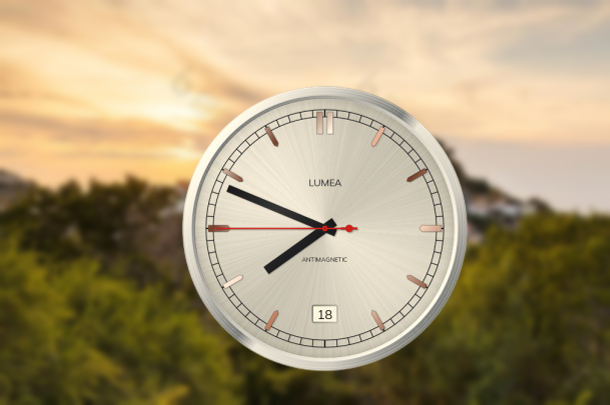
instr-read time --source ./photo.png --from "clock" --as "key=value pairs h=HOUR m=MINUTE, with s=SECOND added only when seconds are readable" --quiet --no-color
h=7 m=48 s=45
